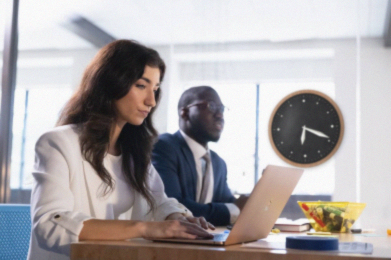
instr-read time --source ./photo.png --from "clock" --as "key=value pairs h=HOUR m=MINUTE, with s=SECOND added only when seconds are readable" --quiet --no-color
h=6 m=19
